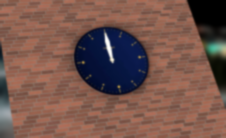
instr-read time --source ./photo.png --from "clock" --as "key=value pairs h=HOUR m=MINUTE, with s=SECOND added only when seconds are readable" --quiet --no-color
h=12 m=0
